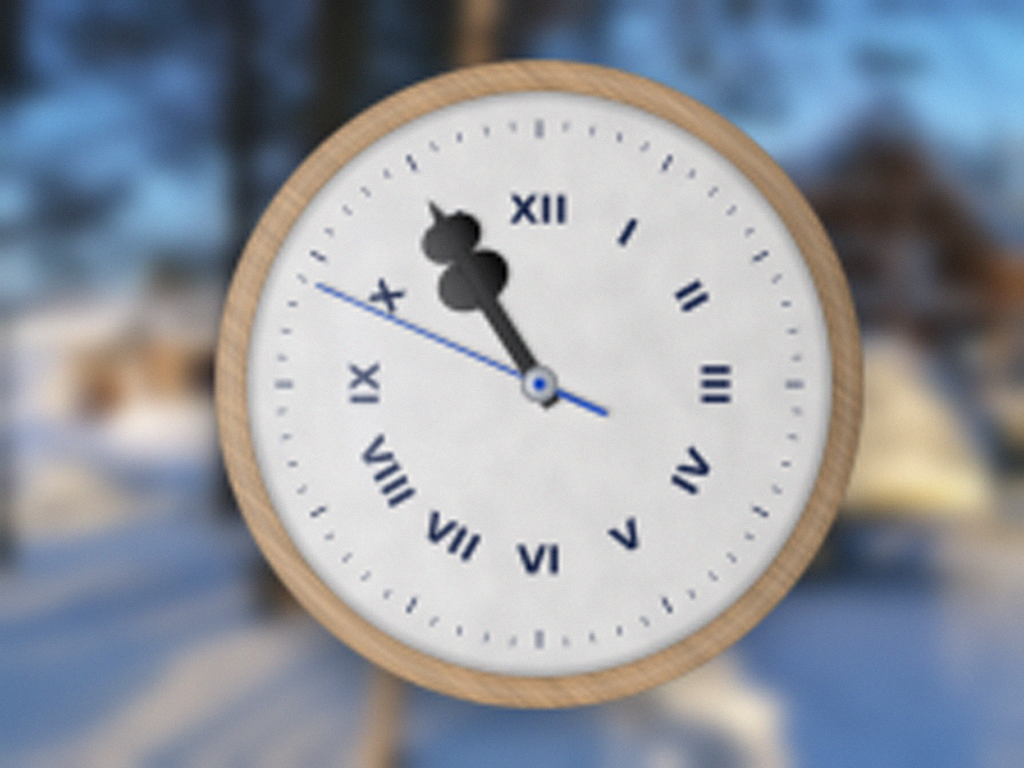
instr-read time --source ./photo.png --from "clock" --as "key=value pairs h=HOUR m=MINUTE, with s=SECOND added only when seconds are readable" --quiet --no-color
h=10 m=54 s=49
